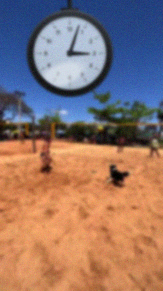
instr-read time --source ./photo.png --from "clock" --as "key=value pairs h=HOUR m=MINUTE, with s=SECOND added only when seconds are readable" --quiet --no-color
h=3 m=3
